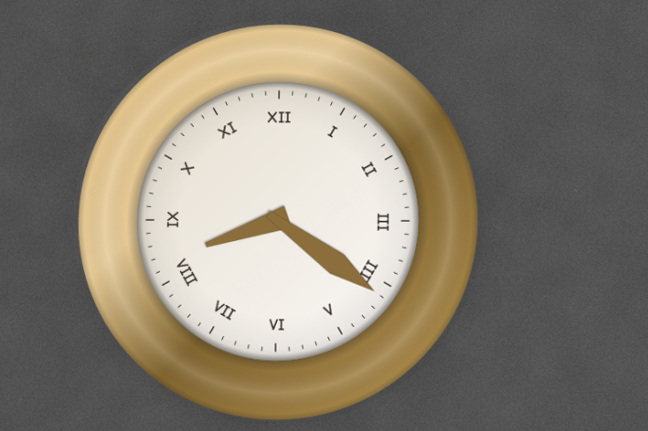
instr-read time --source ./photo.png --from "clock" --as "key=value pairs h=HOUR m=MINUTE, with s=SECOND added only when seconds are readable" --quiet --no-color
h=8 m=21
